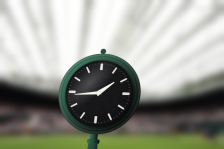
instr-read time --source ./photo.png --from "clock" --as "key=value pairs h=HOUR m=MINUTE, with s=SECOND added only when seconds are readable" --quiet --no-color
h=1 m=44
